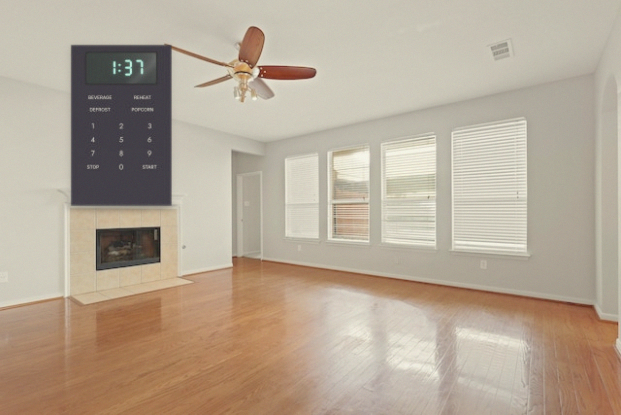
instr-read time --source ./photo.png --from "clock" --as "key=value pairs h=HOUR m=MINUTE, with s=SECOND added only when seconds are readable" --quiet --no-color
h=1 m=37
